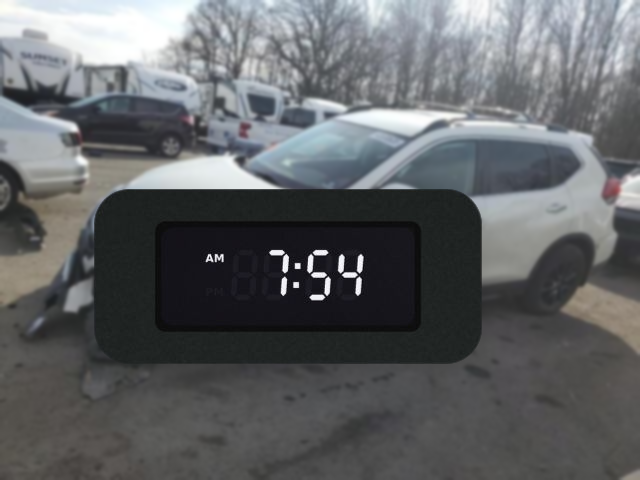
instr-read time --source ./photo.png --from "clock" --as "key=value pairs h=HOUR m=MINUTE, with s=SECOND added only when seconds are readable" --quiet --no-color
h=7 m=54
